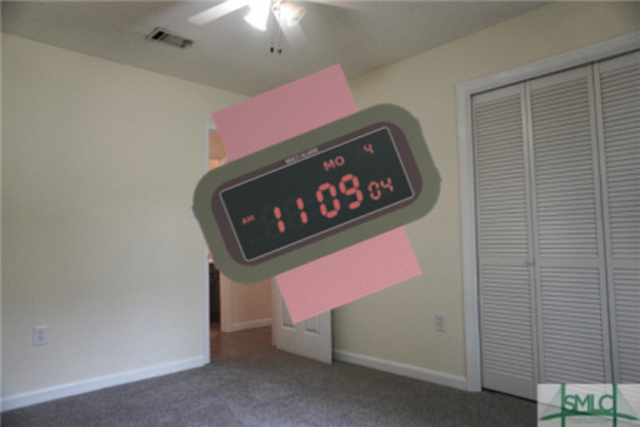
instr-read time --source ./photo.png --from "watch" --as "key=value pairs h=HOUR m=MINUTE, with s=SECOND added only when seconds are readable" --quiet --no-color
h=11 m=9 s=4
